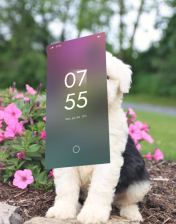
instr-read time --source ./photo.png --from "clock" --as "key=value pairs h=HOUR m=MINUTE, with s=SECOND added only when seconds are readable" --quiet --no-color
h=7 m=55
